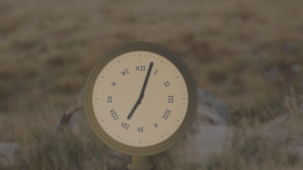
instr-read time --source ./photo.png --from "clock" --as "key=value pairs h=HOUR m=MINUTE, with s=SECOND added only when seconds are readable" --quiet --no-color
h=7 m=3
